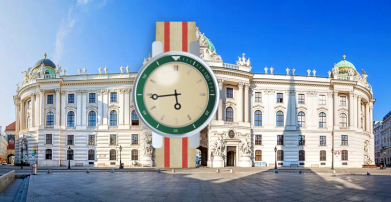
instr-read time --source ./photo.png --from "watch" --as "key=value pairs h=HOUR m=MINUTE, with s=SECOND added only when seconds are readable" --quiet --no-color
h=5 m=44
